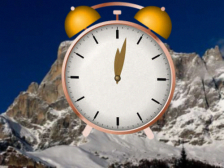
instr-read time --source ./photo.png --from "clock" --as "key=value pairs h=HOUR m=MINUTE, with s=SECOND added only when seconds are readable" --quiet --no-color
h=12 m=2
